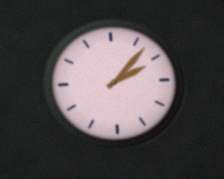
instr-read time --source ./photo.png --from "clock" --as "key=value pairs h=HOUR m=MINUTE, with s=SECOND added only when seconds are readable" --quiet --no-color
h=2 m=7
